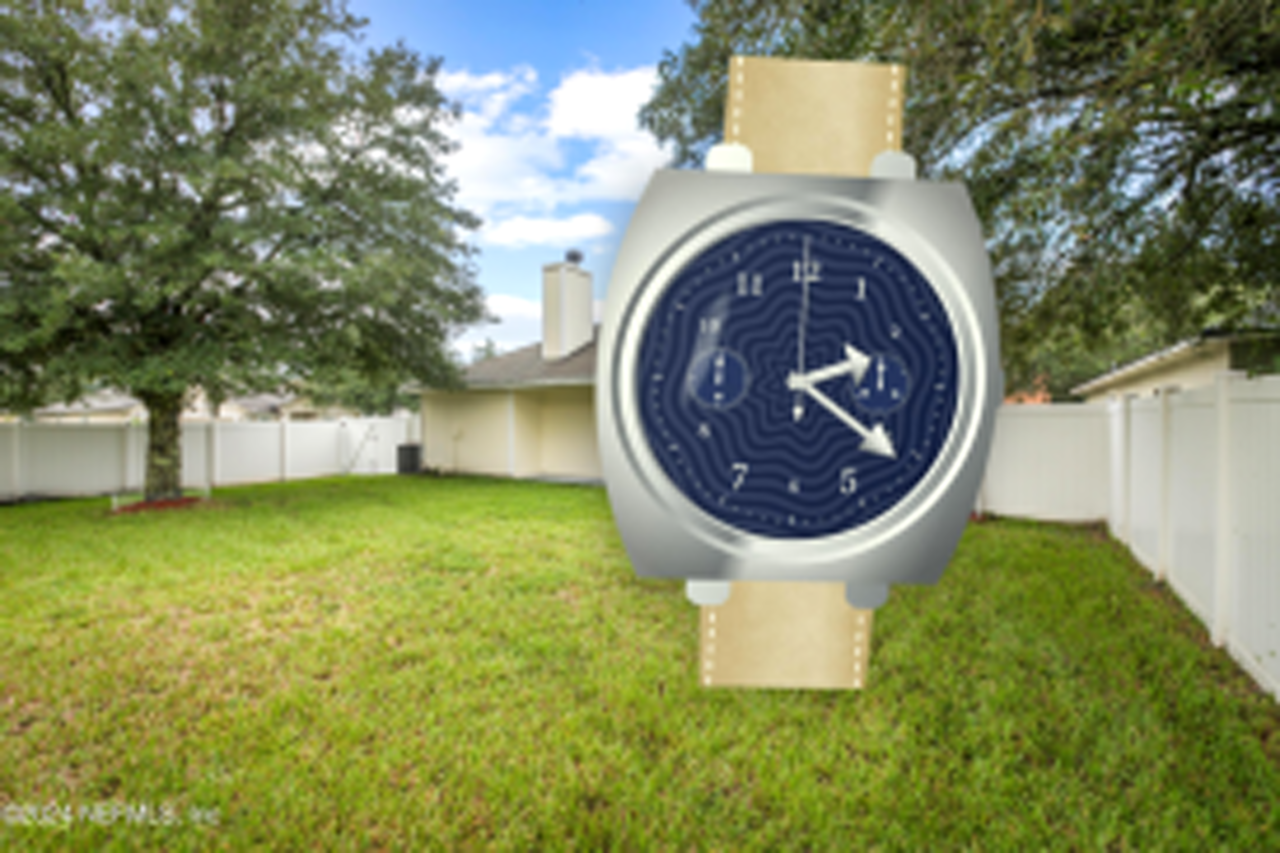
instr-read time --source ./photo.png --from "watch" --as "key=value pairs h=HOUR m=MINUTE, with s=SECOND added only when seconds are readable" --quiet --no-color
h=2 m=21
